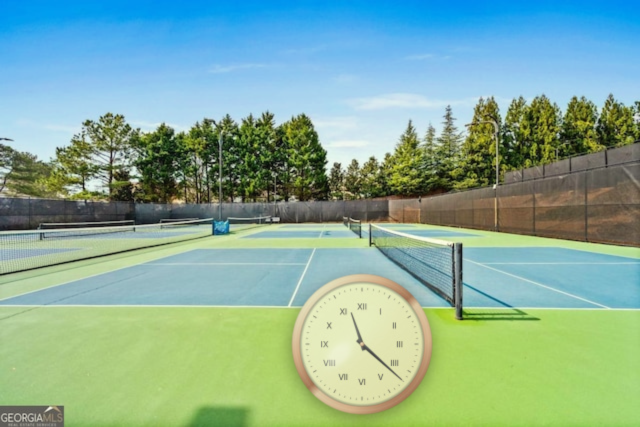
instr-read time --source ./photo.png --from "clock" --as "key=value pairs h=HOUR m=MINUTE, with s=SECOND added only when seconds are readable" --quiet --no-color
h=11 m=22
